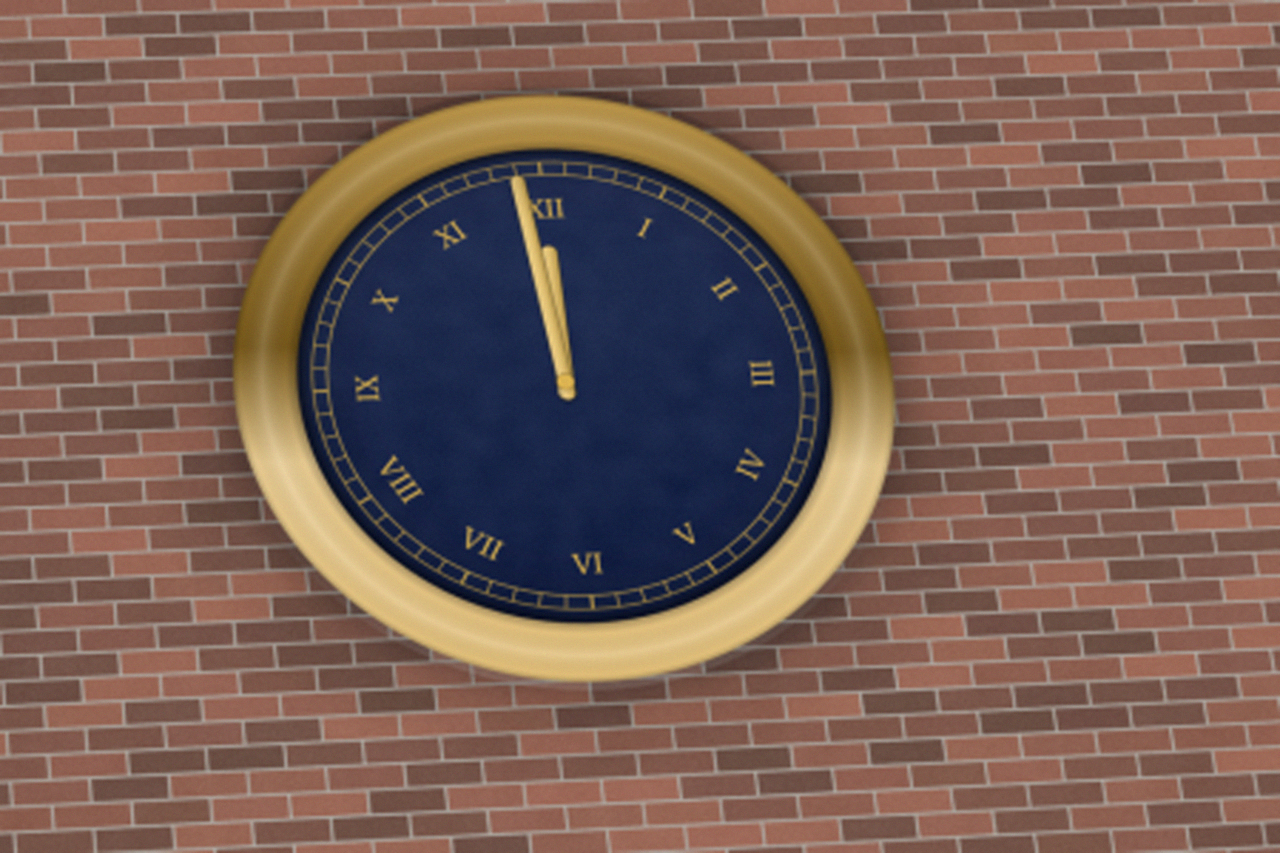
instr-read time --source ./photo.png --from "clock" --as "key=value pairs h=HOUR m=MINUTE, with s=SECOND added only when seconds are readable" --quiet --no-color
h=11 m=59
